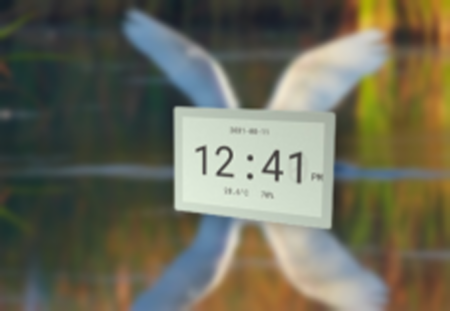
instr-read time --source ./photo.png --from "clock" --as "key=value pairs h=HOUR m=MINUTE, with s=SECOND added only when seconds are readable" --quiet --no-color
h=12 m=41
